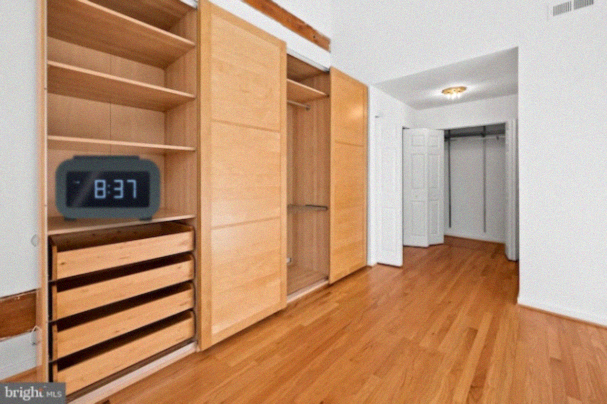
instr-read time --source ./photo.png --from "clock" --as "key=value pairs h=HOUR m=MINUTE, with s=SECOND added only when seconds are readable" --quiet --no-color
h=8 m=37
